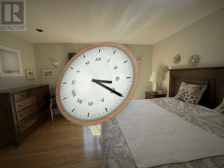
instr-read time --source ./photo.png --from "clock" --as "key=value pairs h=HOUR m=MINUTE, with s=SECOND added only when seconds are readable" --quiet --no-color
h=3 m=20
